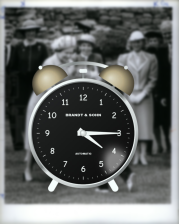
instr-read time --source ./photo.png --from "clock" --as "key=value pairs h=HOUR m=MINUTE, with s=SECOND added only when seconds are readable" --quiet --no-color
h=4 m=15
